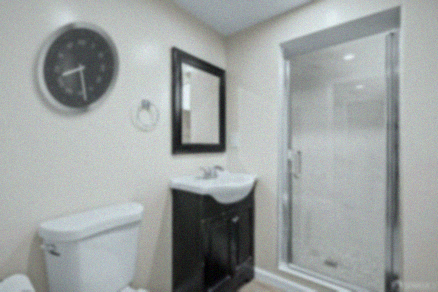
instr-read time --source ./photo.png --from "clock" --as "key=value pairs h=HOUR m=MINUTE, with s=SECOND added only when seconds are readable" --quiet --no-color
h=8 m=28
